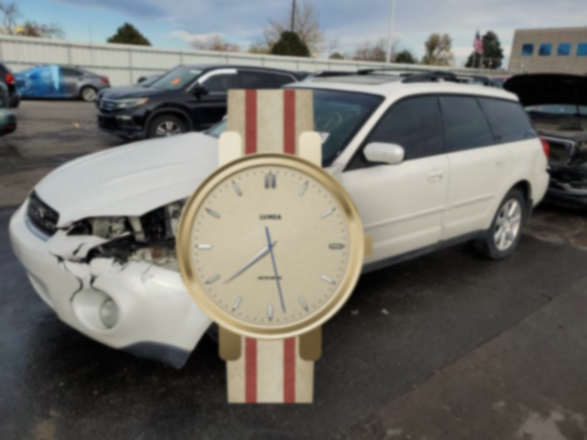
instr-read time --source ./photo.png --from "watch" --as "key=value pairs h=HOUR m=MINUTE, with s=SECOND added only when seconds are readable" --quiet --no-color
h=7 m=38 s=28
